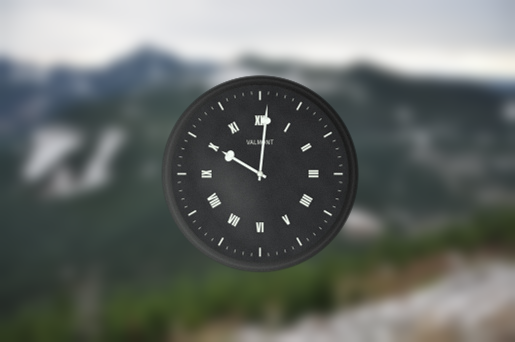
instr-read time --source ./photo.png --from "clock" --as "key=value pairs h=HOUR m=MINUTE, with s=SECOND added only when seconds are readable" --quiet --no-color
h=10 m=1
